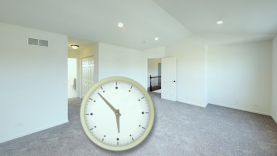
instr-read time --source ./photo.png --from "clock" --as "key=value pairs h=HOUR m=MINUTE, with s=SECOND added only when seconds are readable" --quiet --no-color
h=5 m=53
